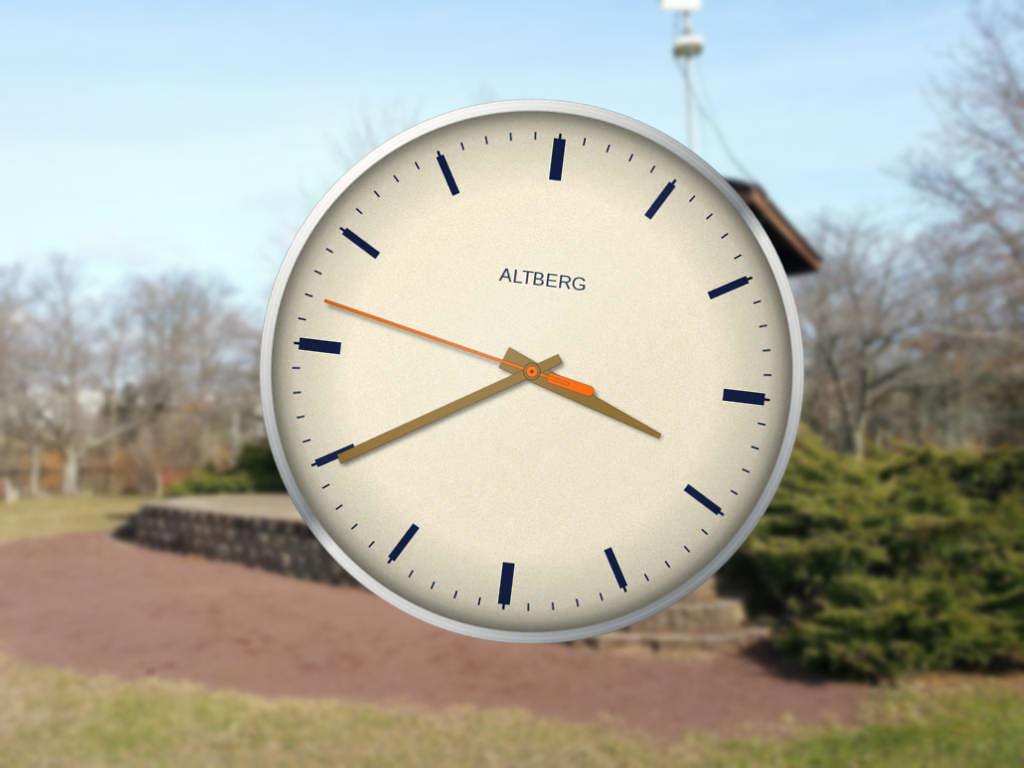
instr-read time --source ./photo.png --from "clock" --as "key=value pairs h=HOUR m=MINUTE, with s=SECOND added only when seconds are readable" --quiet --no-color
h=3 m=39 s=47
